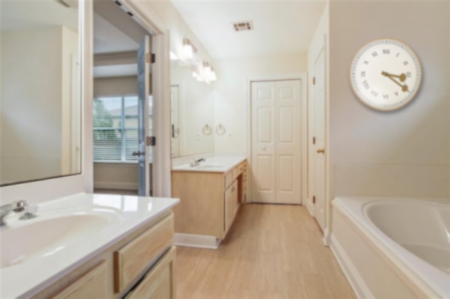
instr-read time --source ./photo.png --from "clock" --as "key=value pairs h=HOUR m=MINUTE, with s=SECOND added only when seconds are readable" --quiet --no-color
h=3 m=21
